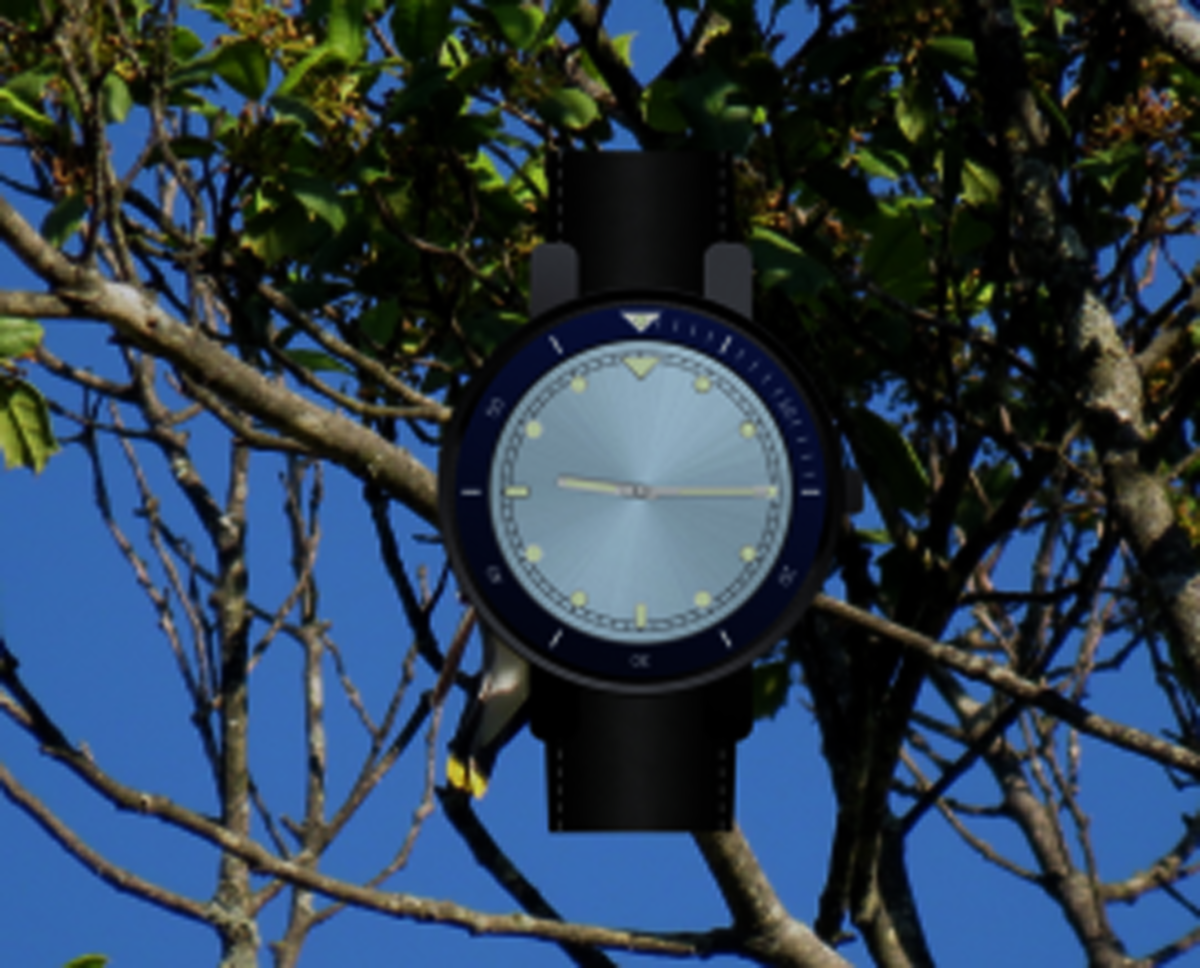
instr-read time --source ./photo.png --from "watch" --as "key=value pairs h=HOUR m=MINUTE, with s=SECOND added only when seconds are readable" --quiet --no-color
h=9 m=15
